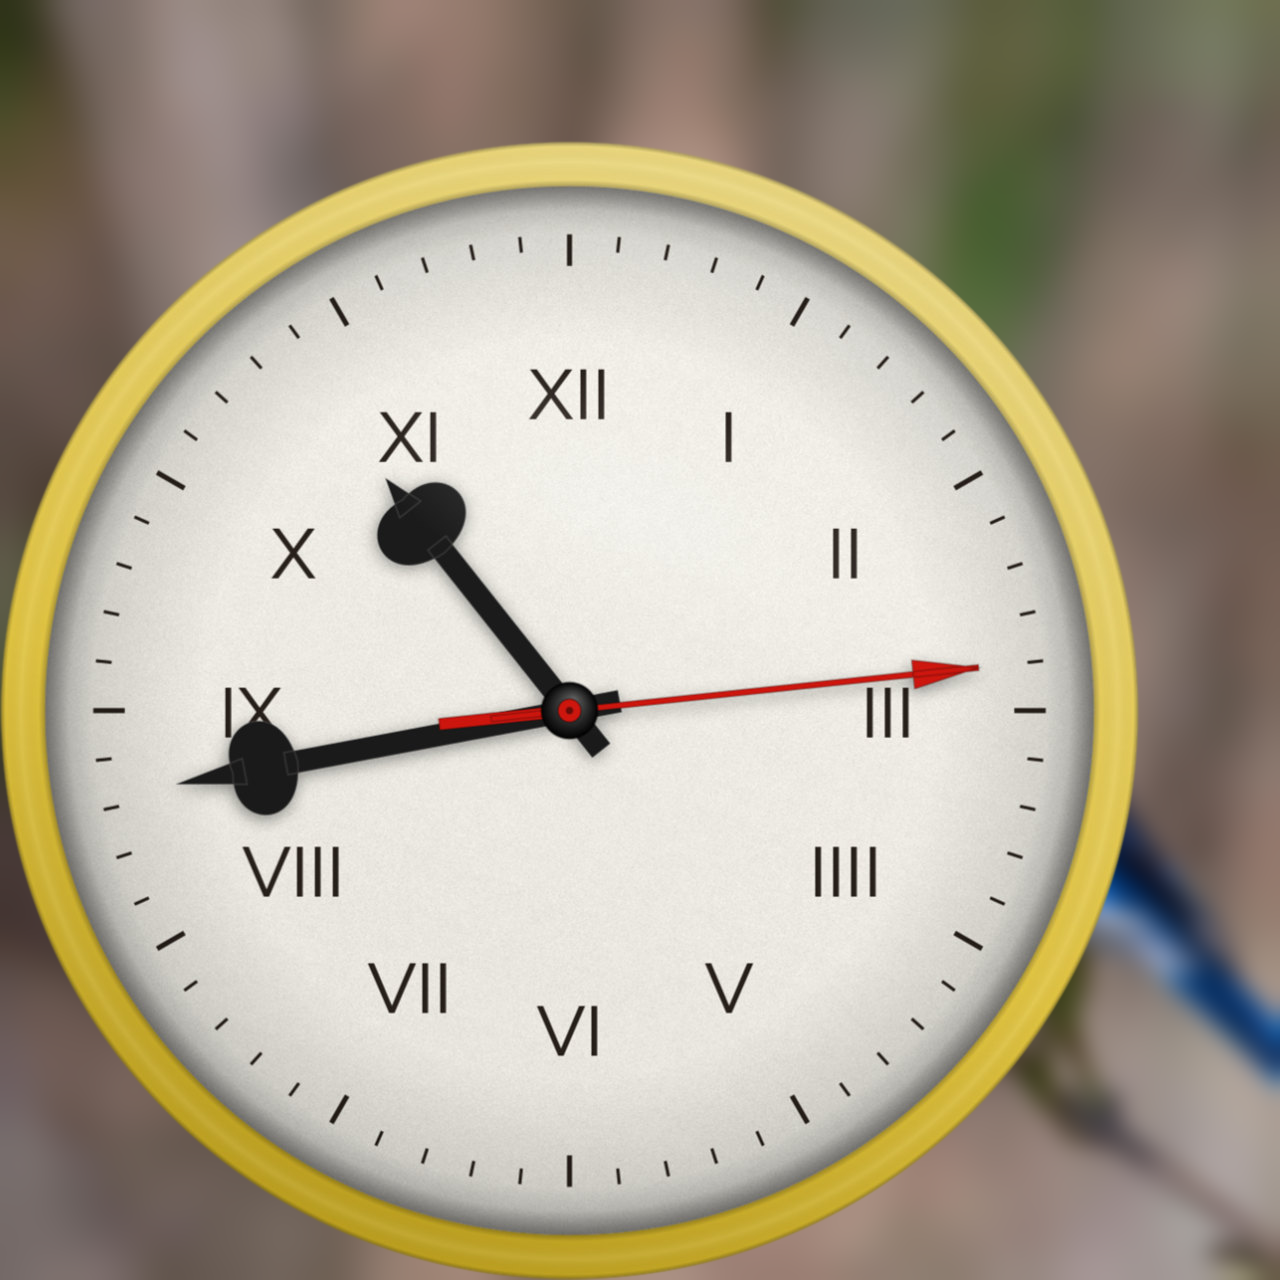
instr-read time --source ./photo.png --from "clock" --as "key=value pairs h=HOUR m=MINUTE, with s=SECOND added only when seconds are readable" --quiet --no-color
h=10 m=43 s=14
